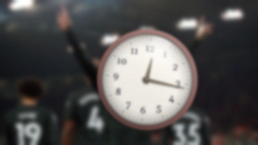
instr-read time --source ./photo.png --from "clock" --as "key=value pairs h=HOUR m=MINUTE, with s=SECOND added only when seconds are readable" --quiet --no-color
h=12 m=16
